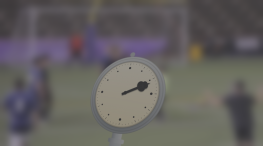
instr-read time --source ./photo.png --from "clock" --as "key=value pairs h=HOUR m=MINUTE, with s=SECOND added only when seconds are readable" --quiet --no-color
h=2 m=11
